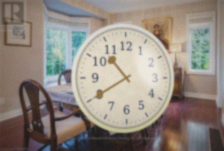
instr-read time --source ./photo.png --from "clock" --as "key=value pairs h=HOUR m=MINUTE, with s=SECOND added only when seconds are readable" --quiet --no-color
h=10 m=40
